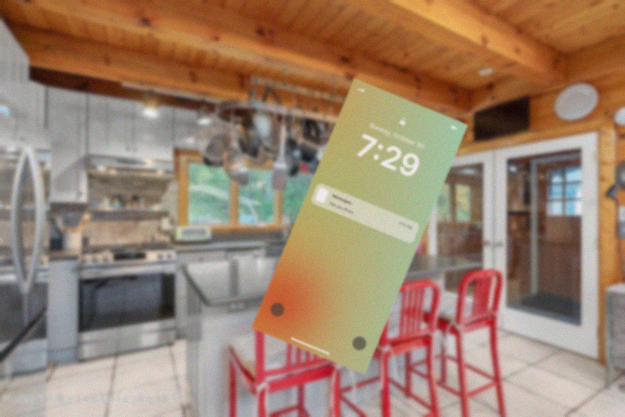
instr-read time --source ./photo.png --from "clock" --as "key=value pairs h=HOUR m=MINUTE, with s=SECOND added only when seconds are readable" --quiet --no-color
h=7 m=29
